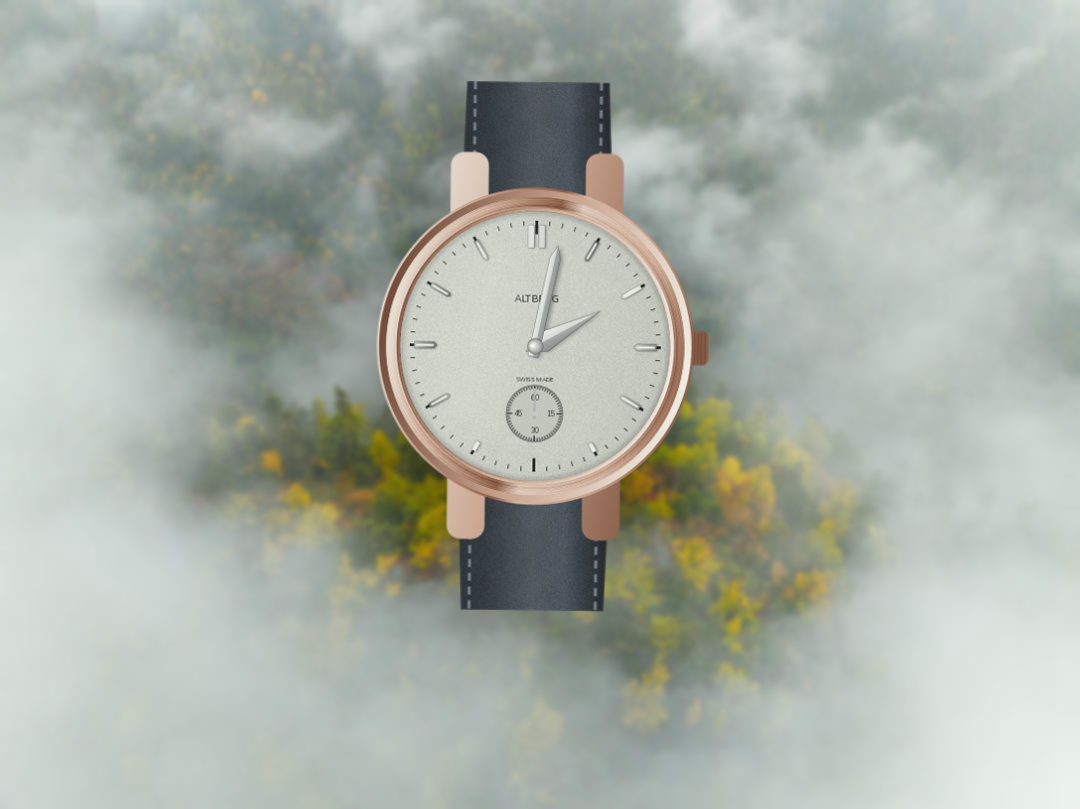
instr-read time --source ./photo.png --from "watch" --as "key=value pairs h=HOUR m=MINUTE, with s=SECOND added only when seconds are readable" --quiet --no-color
h=2 m=2
